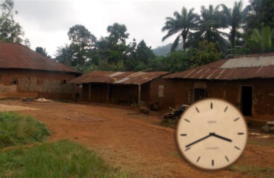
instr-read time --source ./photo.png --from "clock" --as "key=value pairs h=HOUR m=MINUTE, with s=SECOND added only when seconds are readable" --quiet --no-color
h=3 m=41
